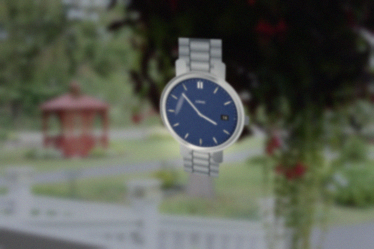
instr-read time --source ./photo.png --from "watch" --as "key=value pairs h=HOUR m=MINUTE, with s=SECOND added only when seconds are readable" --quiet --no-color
h=3 m=53
